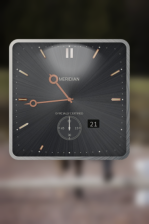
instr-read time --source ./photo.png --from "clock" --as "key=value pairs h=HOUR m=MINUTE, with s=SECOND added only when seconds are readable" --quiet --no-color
h=10 m=44
